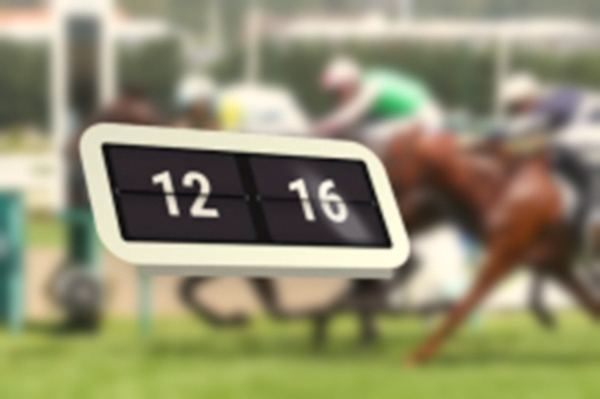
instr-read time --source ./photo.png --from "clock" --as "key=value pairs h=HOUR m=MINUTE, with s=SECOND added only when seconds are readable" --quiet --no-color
h=12 m=16
